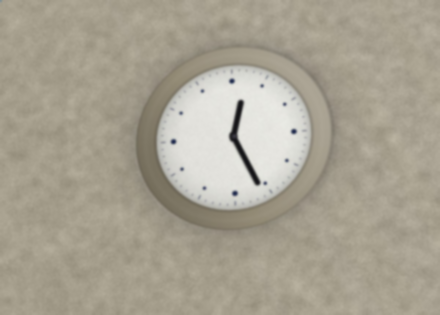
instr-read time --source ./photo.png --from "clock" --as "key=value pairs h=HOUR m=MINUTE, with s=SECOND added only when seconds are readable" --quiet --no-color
h=12 m=26
